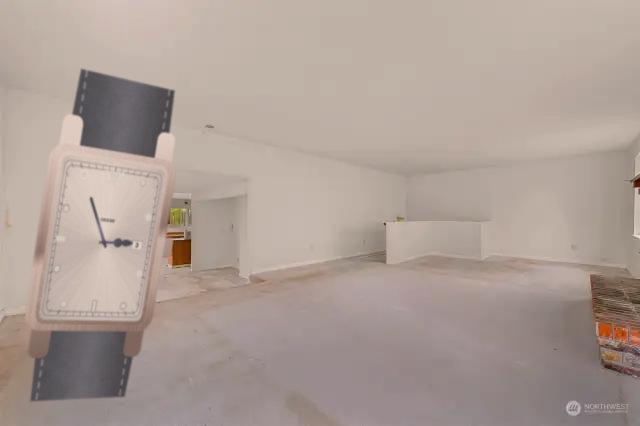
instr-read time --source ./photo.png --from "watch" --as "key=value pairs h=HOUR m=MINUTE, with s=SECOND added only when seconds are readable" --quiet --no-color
h=2 m=55
